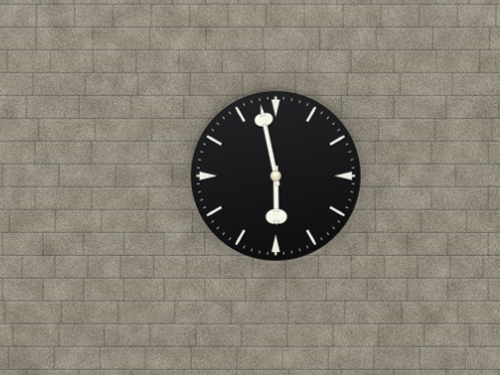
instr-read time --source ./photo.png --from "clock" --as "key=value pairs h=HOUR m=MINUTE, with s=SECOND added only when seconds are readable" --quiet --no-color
h=5 m=58
